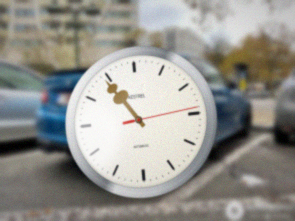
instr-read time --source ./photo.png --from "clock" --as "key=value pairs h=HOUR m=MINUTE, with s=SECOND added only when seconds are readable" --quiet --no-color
h=10 m=54 s=14
